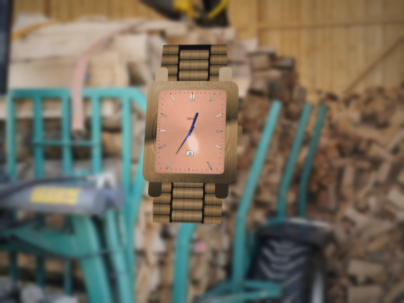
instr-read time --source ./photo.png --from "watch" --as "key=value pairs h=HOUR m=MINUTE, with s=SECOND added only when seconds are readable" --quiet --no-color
h=12 m=35
